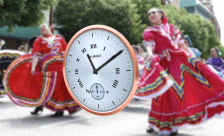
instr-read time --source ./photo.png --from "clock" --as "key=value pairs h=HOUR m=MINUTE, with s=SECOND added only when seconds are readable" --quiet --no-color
h=11 m=10
